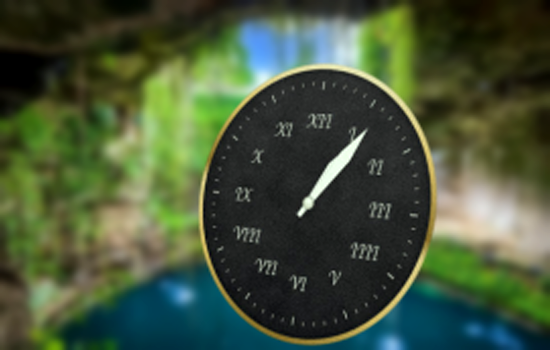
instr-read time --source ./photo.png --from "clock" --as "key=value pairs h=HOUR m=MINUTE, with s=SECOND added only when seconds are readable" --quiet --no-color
h=1 m=6
